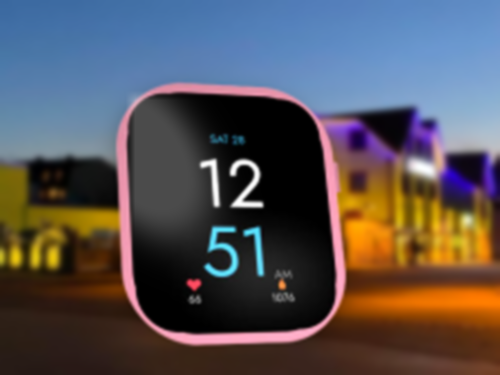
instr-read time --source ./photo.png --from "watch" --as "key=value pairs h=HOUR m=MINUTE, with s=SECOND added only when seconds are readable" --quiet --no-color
h=12 m=51
